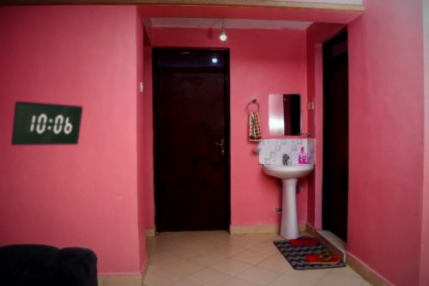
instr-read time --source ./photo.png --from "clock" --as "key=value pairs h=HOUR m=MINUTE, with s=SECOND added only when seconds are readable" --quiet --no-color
h=10 m=6
